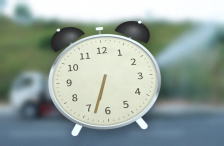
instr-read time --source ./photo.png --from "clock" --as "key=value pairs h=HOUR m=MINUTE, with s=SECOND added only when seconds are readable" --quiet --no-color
h=6 m=33
